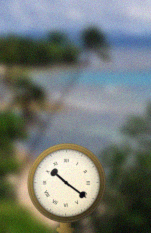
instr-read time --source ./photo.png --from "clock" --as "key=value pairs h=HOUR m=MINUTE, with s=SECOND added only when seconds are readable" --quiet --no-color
h=10 m=21
